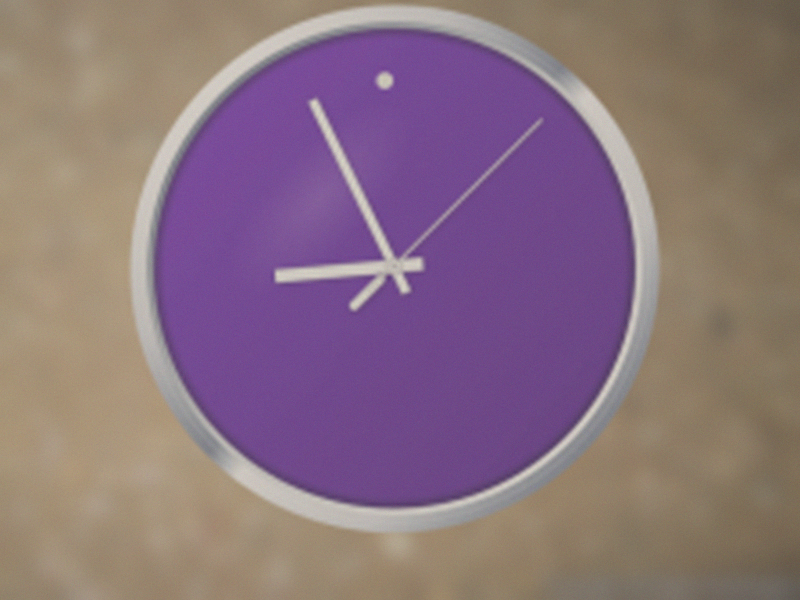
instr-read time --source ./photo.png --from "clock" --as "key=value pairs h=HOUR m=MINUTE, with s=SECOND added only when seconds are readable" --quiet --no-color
h=8 m=56 s=8
